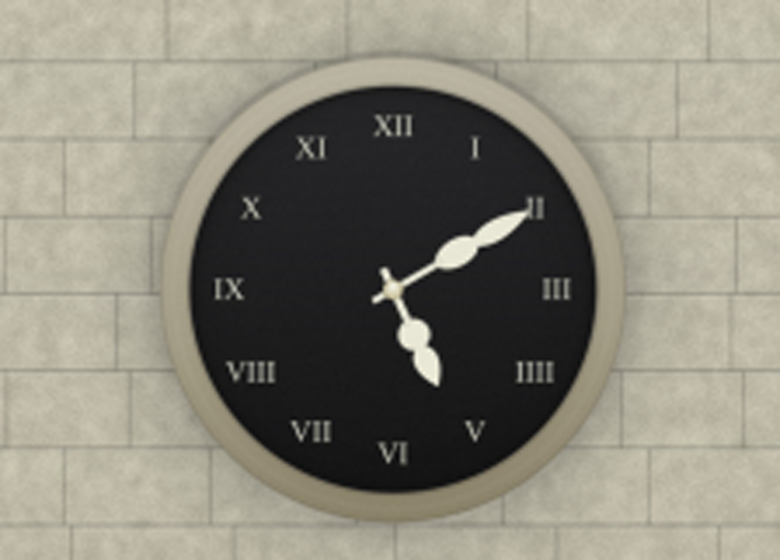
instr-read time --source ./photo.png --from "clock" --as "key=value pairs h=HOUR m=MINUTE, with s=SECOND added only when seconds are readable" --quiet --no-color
h=5 m=10
